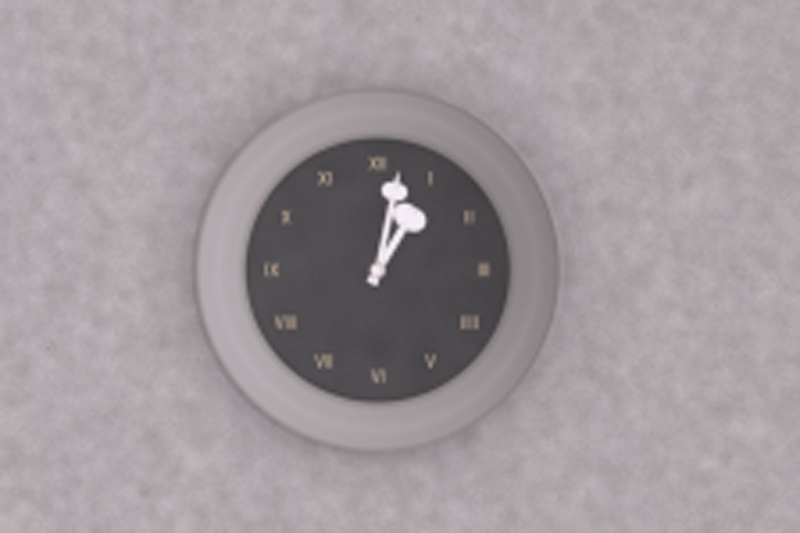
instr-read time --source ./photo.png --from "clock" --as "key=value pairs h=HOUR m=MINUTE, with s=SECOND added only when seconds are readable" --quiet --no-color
h=1 m=2
